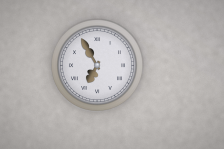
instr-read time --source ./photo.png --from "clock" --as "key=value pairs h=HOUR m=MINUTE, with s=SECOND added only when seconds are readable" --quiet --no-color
h=6 m=55
